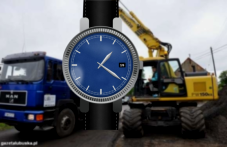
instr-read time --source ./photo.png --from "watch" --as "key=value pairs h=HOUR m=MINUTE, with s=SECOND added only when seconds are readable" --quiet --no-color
h=1 m=21
